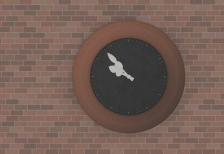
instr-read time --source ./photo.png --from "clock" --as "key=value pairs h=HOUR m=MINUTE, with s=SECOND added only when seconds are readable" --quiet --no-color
h=9 m=53
